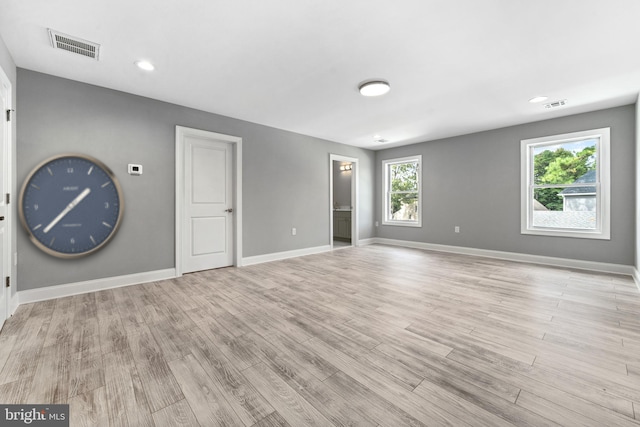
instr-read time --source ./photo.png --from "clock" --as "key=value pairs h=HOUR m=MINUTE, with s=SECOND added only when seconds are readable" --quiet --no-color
h=1 m=38
